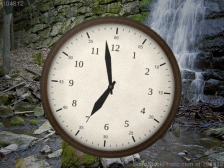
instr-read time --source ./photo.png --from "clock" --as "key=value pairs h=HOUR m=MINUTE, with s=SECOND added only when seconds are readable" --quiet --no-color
h=6 m=58
